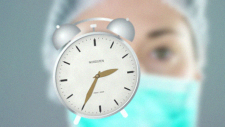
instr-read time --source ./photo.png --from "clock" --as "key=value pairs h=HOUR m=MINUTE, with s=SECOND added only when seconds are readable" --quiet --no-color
h=2 m=35
